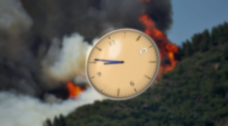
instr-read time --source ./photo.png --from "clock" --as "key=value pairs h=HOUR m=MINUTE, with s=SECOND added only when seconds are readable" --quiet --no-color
h=9 m=51
